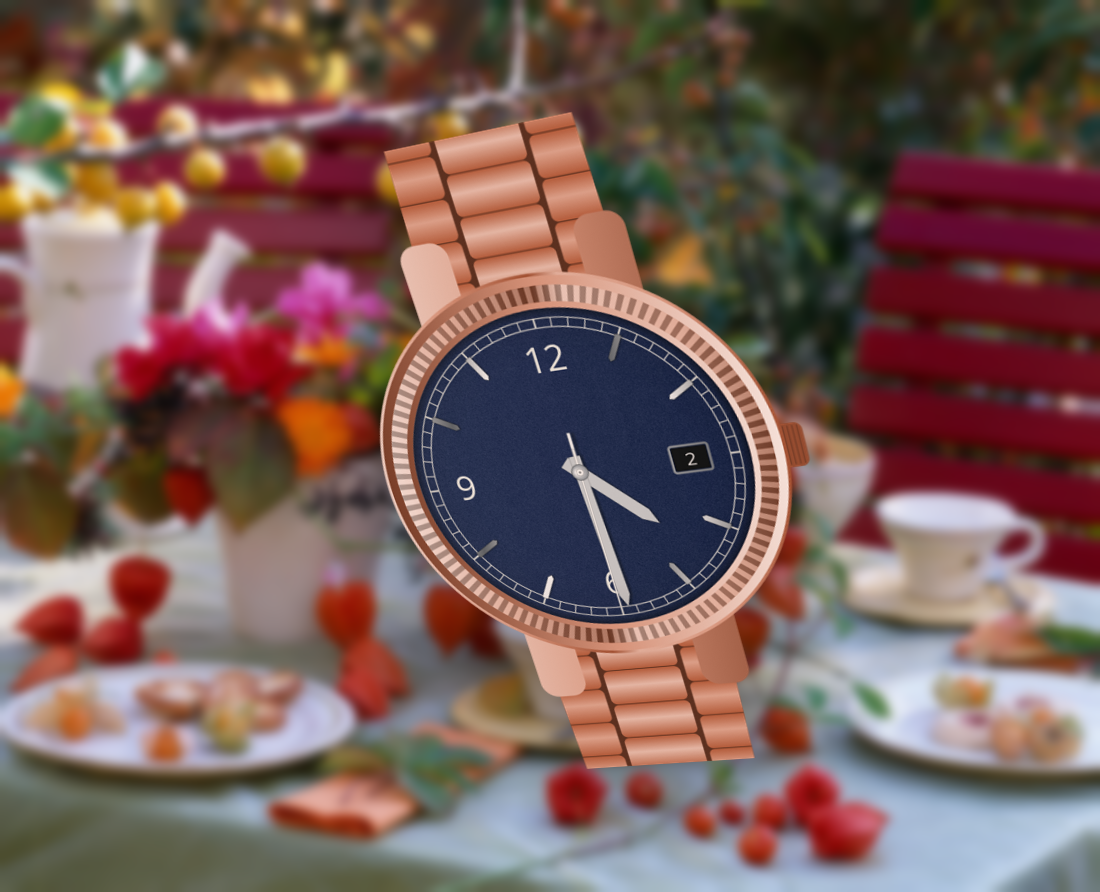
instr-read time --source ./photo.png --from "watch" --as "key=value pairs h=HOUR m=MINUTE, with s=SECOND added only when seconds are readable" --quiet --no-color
h=4 m=29 s=30
